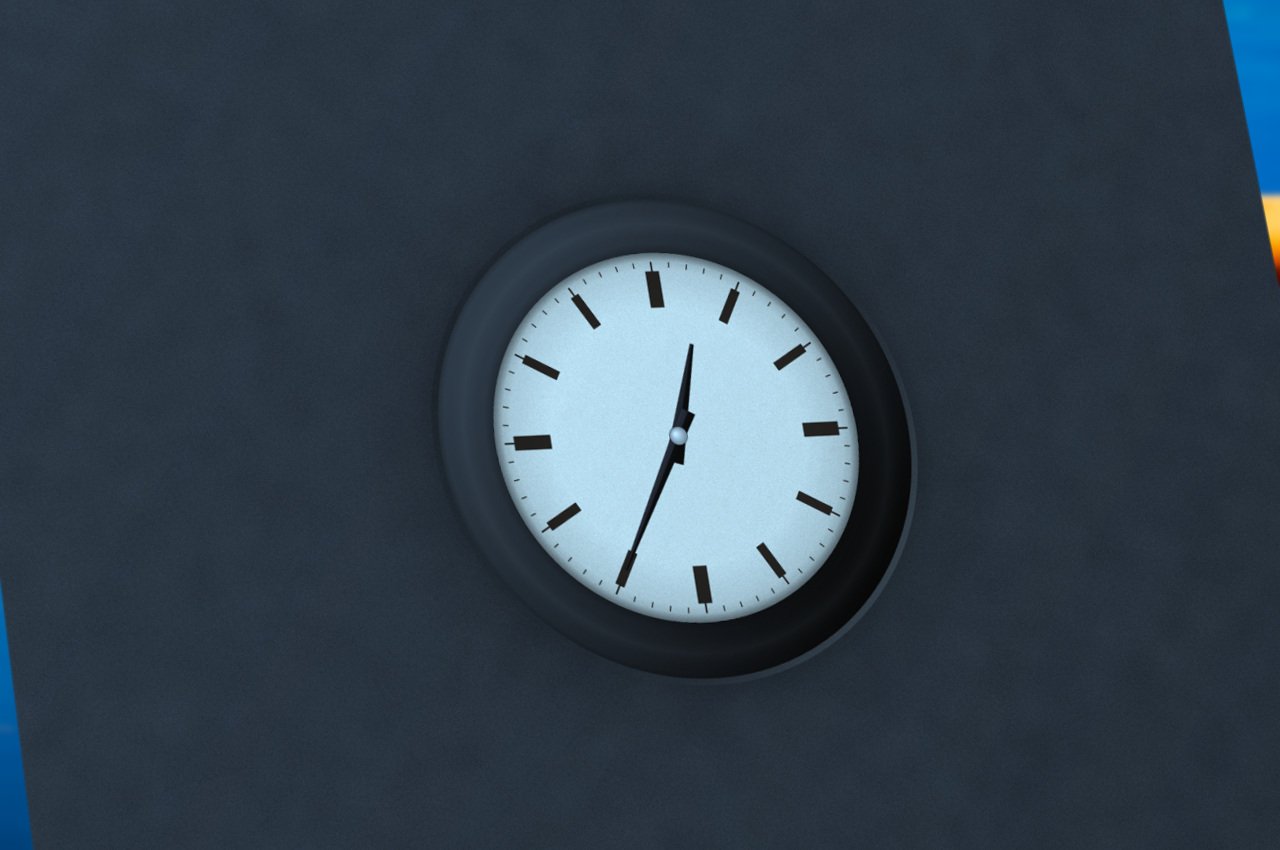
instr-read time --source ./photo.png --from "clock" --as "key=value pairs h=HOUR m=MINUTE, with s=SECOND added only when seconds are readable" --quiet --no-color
h=12 m=35
